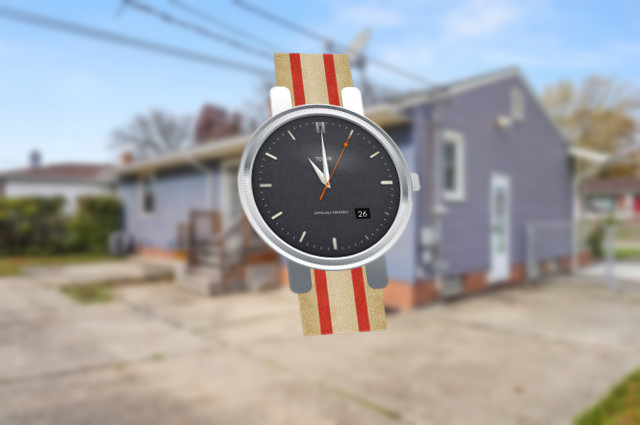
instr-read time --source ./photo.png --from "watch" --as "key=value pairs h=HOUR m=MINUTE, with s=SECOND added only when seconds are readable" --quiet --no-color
h=11 m=0 s=5
